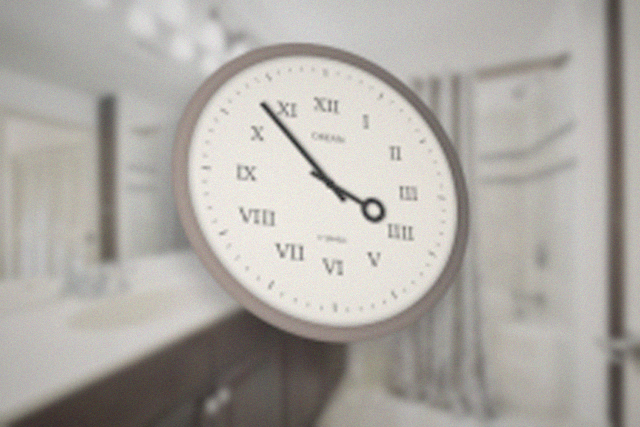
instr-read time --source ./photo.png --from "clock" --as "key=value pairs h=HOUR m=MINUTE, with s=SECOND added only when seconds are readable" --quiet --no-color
h=3 m=53
